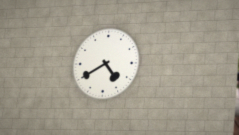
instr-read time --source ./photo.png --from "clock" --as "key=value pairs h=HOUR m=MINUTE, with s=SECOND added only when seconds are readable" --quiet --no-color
h=4 m=40
